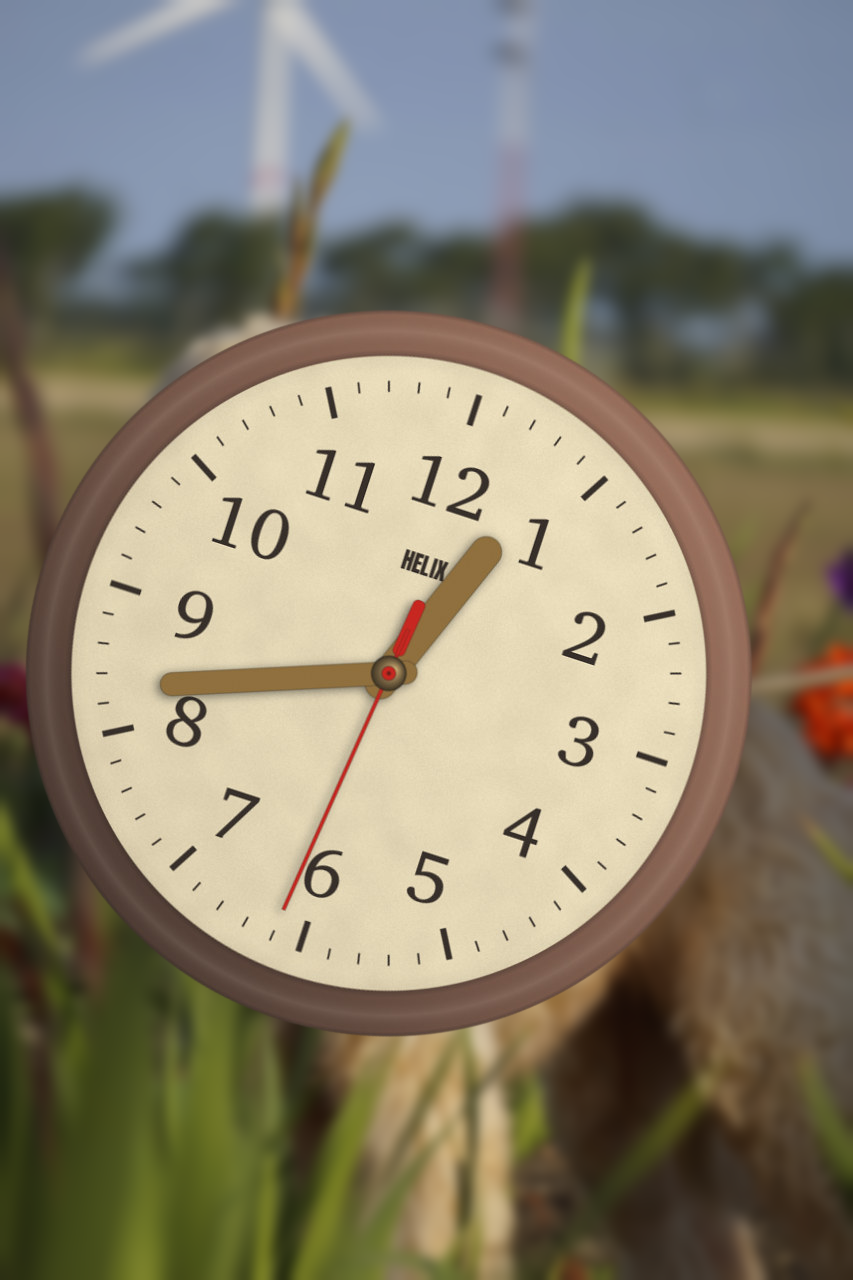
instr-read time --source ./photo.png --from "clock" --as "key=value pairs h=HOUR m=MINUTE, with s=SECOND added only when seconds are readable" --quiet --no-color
h=12 m=41 s=31
